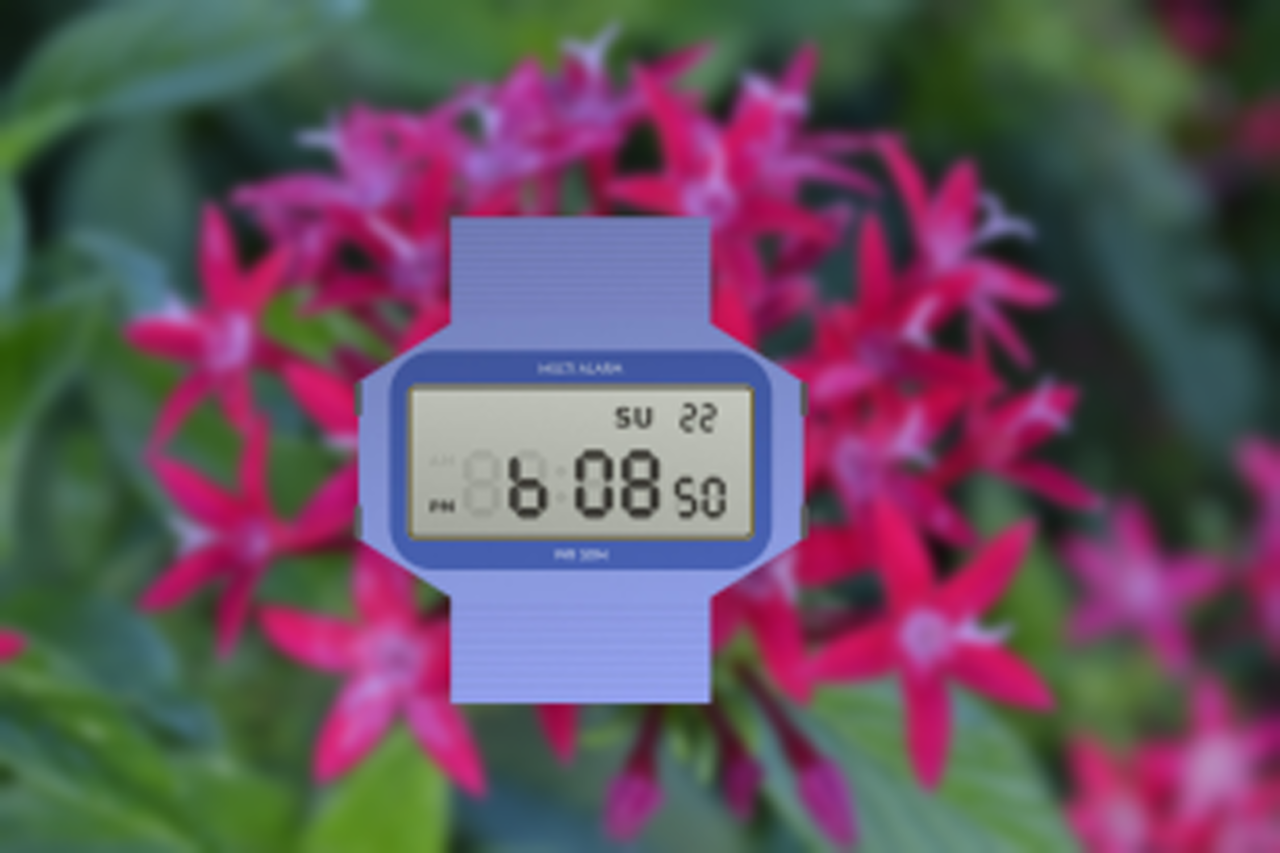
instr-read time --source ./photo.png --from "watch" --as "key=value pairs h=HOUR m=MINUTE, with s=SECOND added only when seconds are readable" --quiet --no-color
h=6 m=8 s=50
